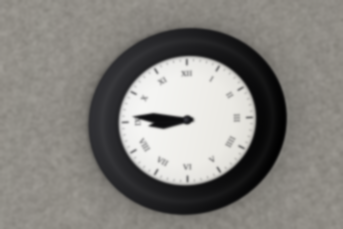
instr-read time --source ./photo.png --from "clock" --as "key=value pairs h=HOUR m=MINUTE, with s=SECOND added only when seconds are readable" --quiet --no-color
h=8 m=46
